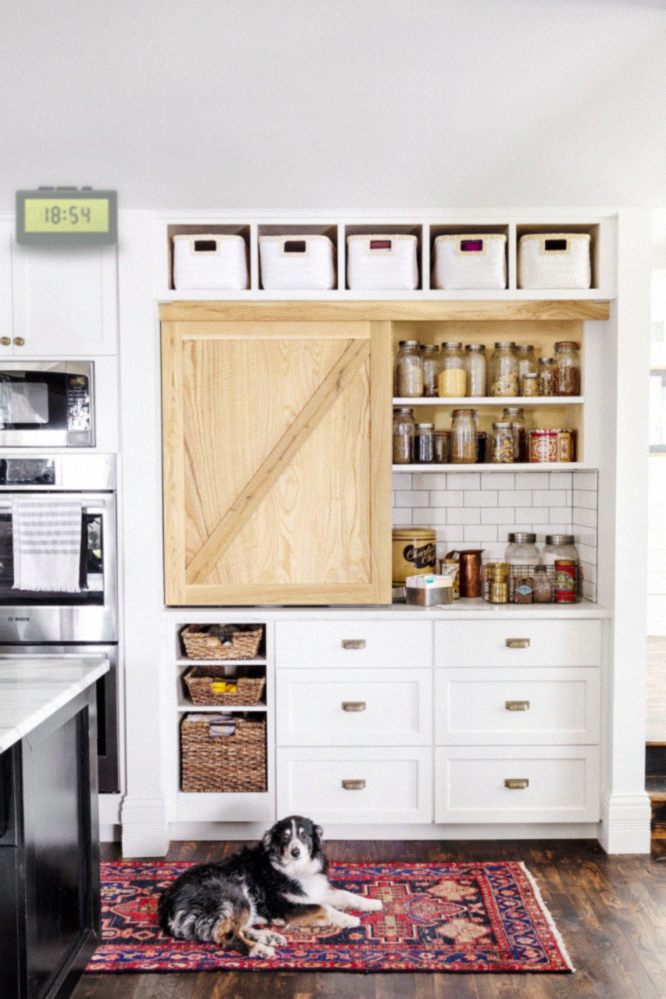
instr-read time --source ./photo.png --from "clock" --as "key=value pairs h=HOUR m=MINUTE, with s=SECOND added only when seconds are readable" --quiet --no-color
h=18 m=54
